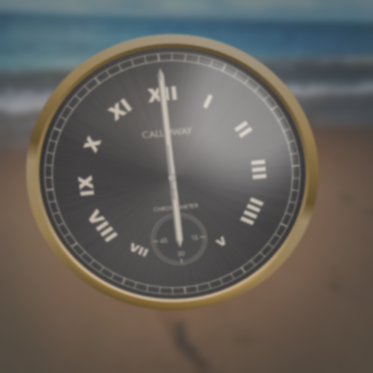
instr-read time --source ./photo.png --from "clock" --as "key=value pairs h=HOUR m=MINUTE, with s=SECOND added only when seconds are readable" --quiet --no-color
h=6 m=0
